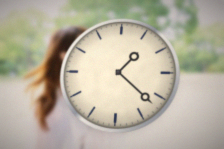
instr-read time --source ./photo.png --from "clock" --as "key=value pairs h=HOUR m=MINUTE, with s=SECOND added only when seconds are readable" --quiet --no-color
h=1 m=22
